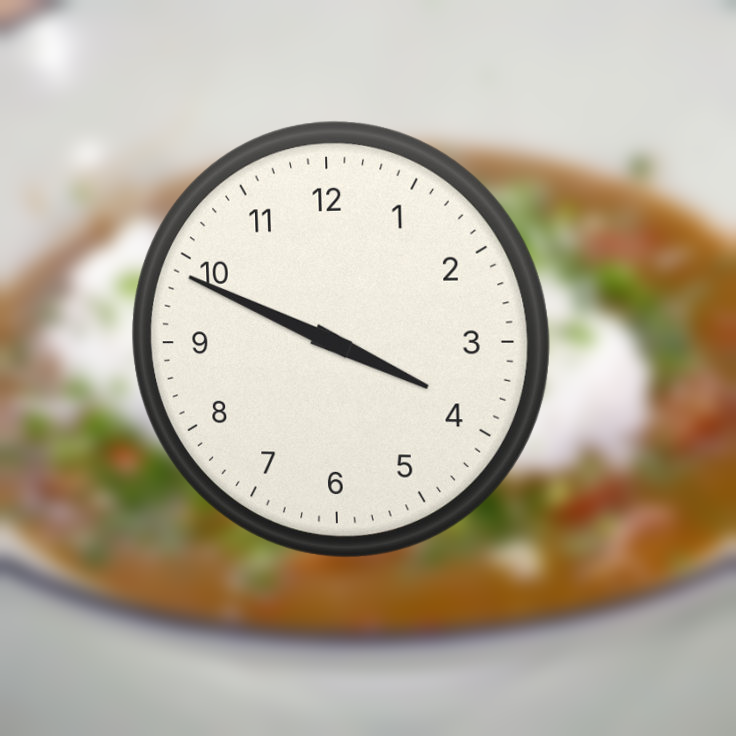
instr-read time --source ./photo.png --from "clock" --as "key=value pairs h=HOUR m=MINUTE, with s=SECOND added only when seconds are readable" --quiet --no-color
h=3 m=49
